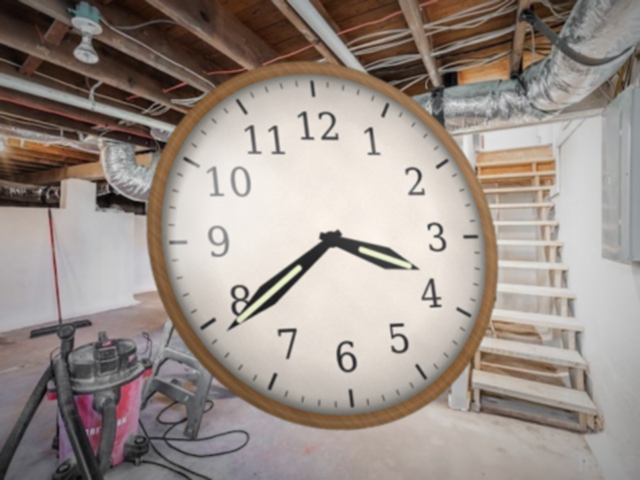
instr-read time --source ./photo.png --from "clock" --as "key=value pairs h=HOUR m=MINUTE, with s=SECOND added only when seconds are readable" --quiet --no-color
h=3 m=39
